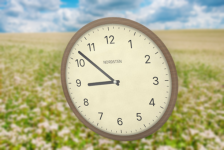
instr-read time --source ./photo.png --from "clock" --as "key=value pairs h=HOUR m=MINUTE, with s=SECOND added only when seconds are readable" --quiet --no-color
h=8 m=52
